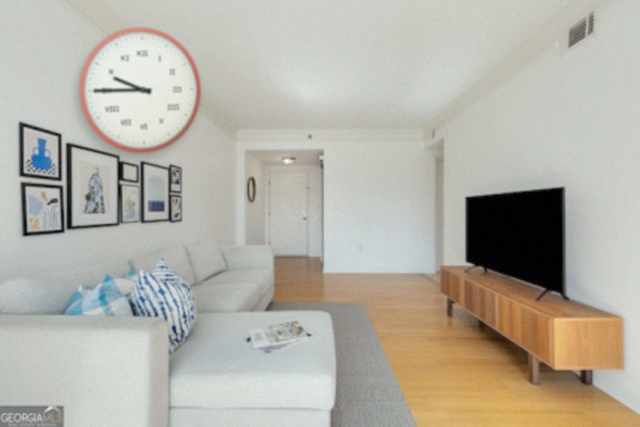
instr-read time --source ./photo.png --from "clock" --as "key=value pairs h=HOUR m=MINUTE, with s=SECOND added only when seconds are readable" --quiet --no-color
h=9 m=45
